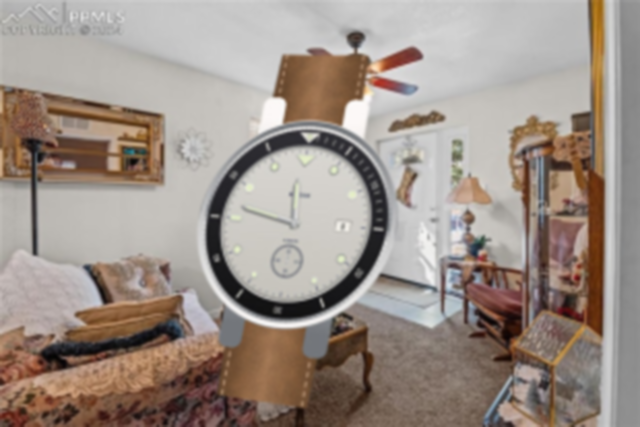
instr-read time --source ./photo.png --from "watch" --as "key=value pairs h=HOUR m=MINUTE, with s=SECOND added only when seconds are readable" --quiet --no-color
h=11 m=47
